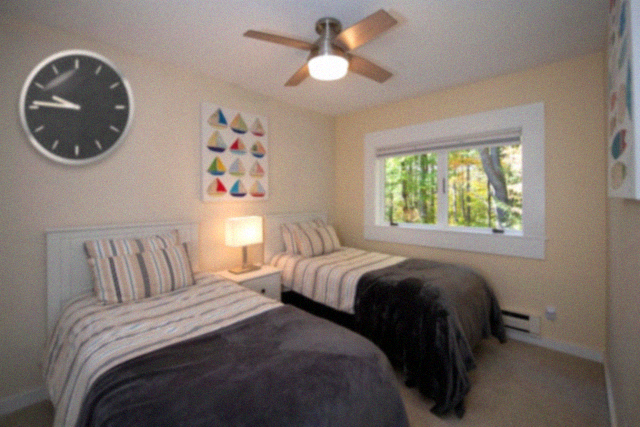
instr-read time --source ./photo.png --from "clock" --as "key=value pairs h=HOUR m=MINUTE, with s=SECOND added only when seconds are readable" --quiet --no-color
h=9 m=46
